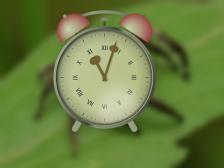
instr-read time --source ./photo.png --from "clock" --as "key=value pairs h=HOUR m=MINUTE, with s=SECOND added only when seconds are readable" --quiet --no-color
h=11 m=3
